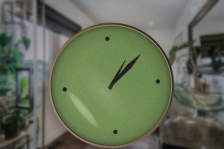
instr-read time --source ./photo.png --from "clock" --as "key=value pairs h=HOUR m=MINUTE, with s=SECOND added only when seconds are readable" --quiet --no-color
h=1 m=8
